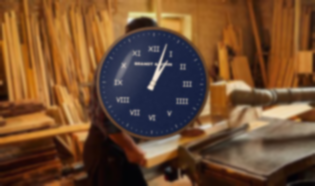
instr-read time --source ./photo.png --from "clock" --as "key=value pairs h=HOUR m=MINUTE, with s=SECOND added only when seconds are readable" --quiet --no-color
h=1 m=3
